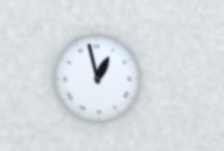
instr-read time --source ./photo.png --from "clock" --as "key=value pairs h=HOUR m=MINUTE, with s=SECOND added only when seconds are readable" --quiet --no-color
h=12 m=58
